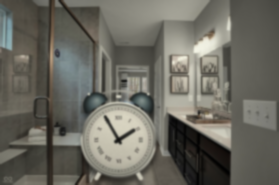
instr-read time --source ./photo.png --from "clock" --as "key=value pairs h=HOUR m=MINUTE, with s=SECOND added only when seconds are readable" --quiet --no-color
h=1 m=55
